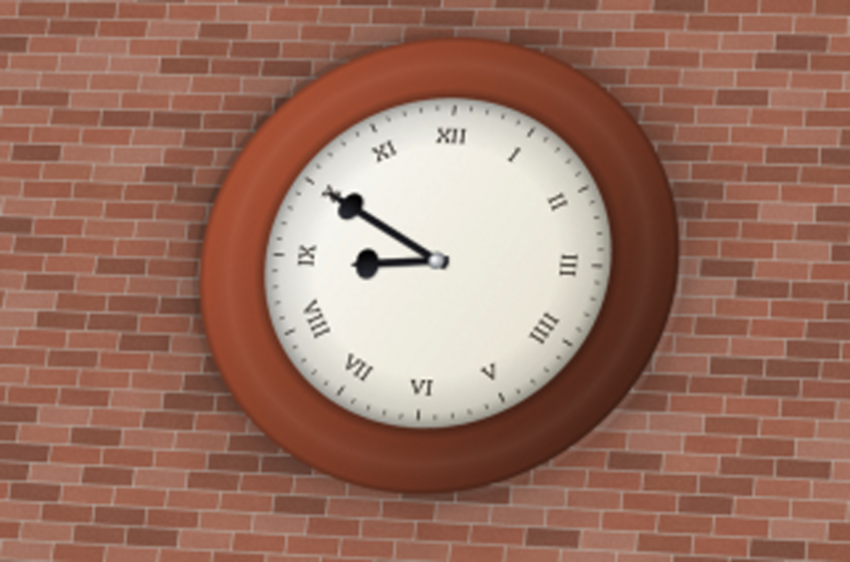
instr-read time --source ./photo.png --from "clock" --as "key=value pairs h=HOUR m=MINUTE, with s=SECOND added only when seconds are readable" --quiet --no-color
h=8 m=50
